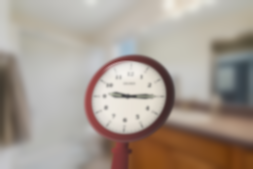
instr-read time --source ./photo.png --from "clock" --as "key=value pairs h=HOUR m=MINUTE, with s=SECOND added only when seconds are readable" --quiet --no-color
h=9 m=15
